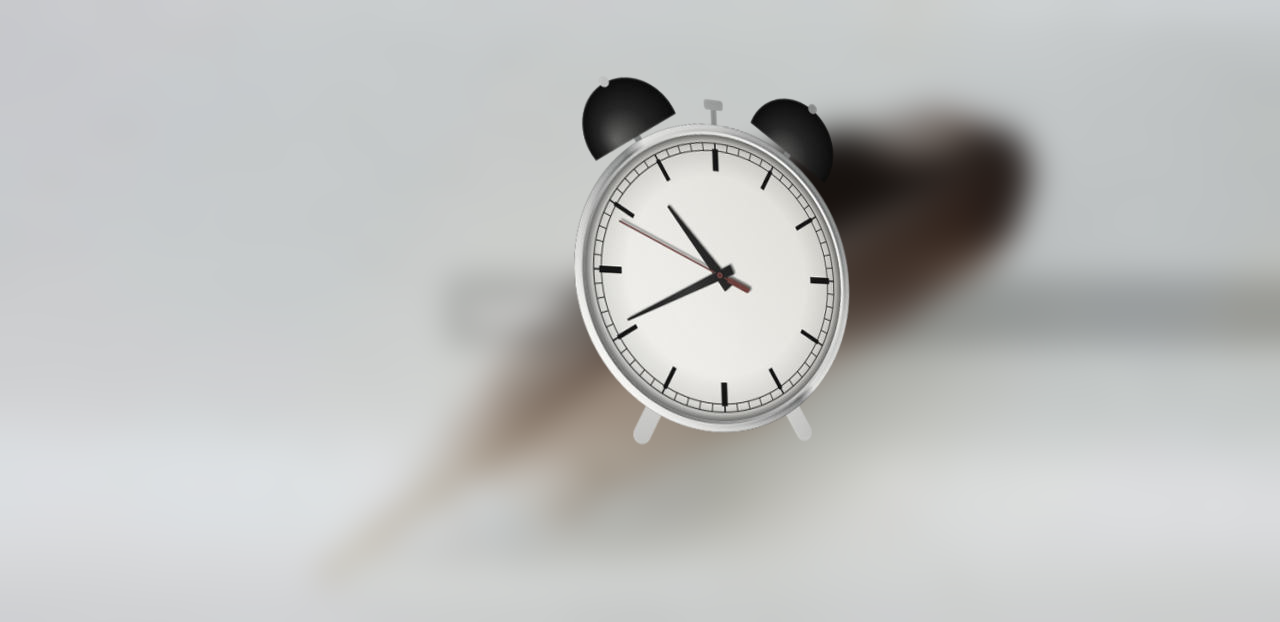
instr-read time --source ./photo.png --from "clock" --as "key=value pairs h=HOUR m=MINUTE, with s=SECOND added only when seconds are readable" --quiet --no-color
h=10 m=40 s=49
